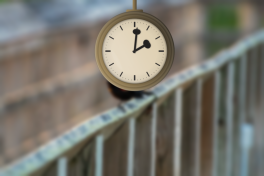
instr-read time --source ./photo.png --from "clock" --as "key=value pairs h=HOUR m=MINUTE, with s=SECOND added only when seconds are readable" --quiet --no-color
h=2 m=1
